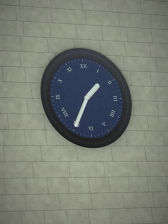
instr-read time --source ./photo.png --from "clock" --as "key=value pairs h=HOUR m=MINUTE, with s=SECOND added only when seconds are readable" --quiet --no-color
h=1 m=35
